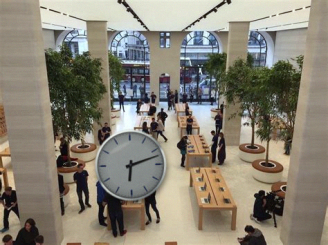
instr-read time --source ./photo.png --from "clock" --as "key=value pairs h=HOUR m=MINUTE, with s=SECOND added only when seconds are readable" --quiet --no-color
h=6 m=12
